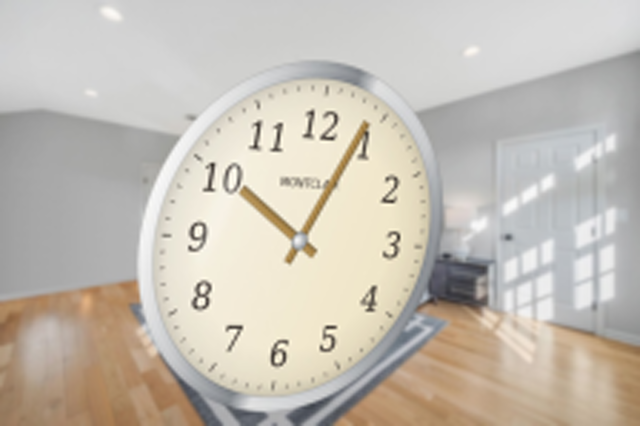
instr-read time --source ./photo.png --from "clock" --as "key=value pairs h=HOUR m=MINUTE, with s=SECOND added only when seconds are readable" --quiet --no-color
h=10 m=4
